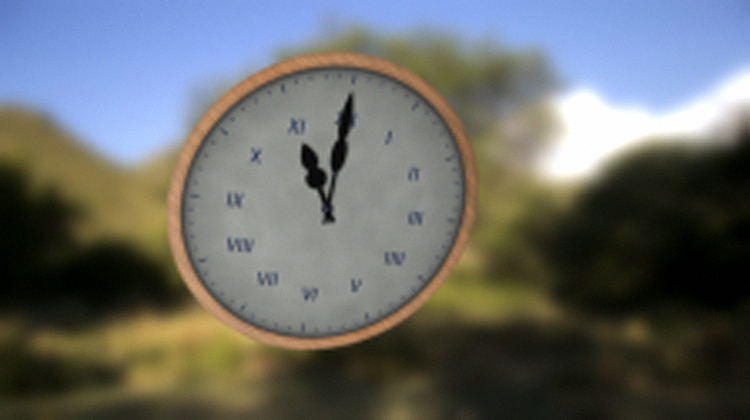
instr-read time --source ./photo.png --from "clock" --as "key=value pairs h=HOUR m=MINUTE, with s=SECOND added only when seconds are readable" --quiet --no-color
h=11 m=0
